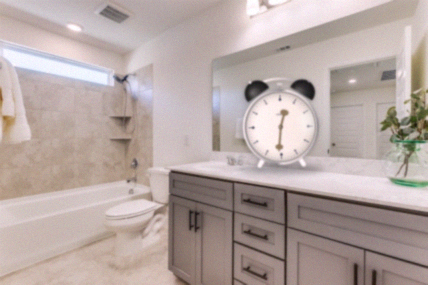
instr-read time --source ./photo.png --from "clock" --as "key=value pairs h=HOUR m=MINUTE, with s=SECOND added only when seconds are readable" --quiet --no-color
h=12 m=31
